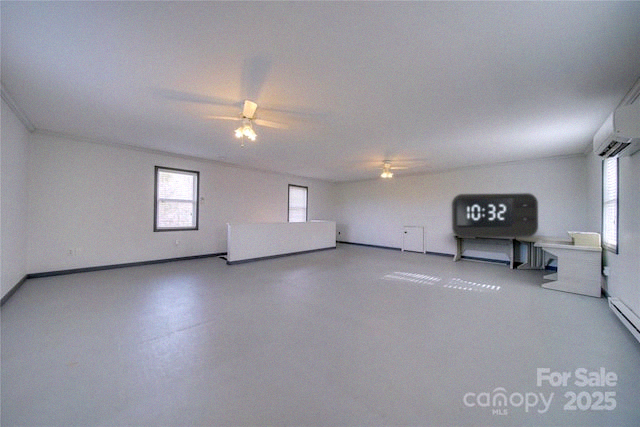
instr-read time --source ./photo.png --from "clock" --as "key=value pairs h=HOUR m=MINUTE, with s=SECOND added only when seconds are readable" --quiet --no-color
h=10 m=32
